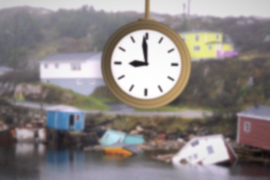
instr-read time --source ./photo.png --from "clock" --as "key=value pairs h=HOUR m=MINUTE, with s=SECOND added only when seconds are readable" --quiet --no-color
h=8 m=59
